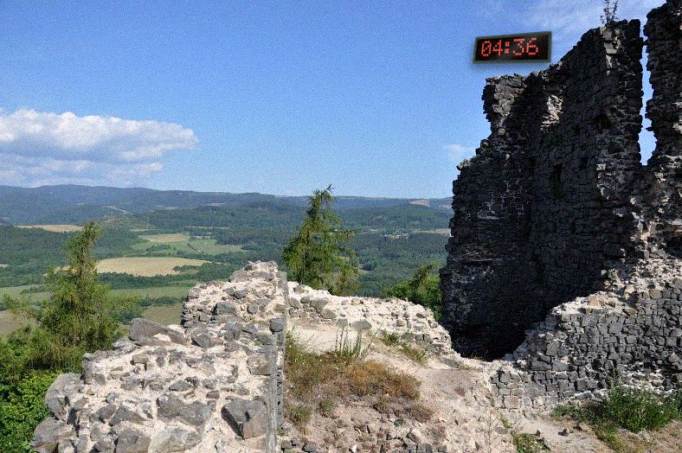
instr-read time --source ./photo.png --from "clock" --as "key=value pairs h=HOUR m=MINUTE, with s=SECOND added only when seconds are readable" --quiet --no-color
h=4 m=36
